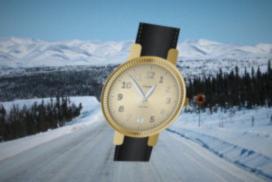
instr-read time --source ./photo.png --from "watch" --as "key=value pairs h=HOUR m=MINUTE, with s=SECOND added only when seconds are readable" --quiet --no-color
h=12 m=53
